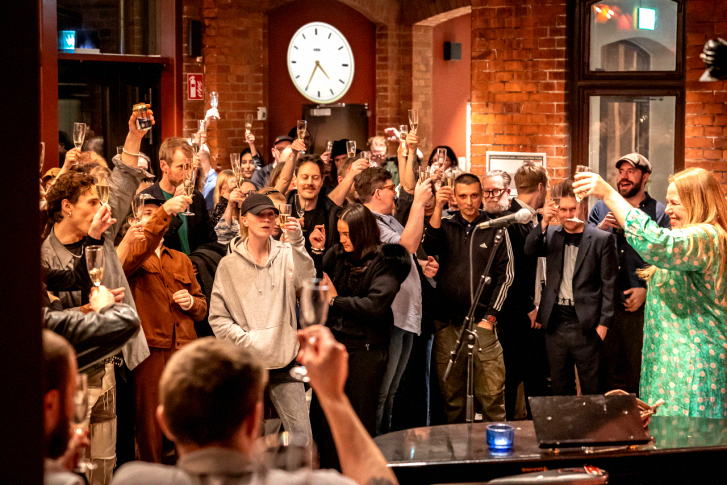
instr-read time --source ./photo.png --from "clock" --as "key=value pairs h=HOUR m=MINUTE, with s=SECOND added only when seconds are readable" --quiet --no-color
h=4 m=35
